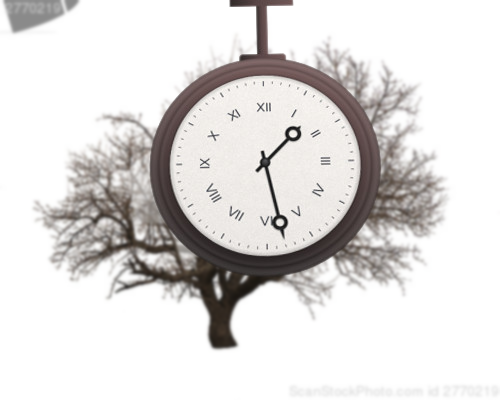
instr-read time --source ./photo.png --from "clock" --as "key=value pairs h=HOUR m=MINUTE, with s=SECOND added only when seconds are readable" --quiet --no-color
h=1 m=28
